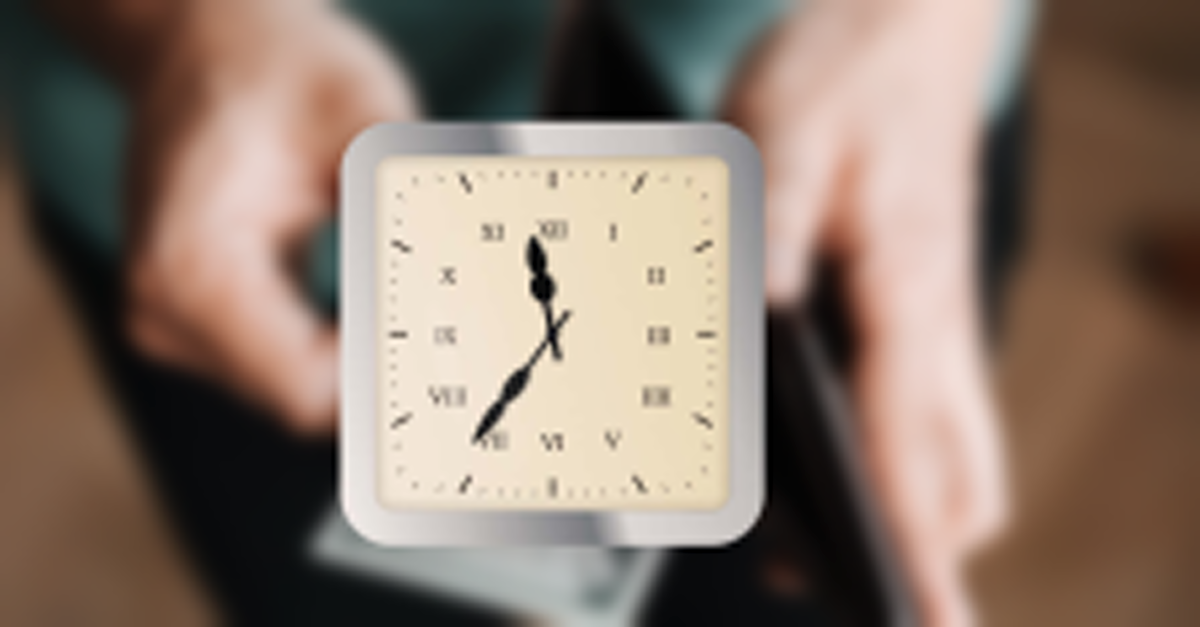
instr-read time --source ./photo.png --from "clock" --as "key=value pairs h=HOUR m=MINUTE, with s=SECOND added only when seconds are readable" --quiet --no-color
h=11 m=36
